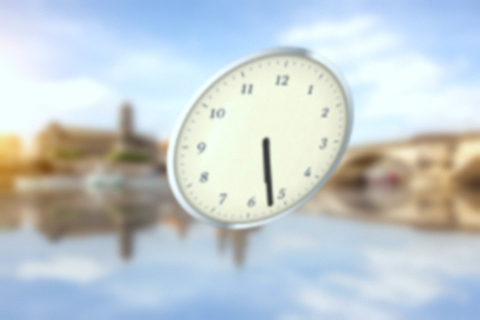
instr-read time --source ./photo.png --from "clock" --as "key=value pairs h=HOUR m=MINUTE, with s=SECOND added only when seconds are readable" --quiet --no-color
h=5 m=27
